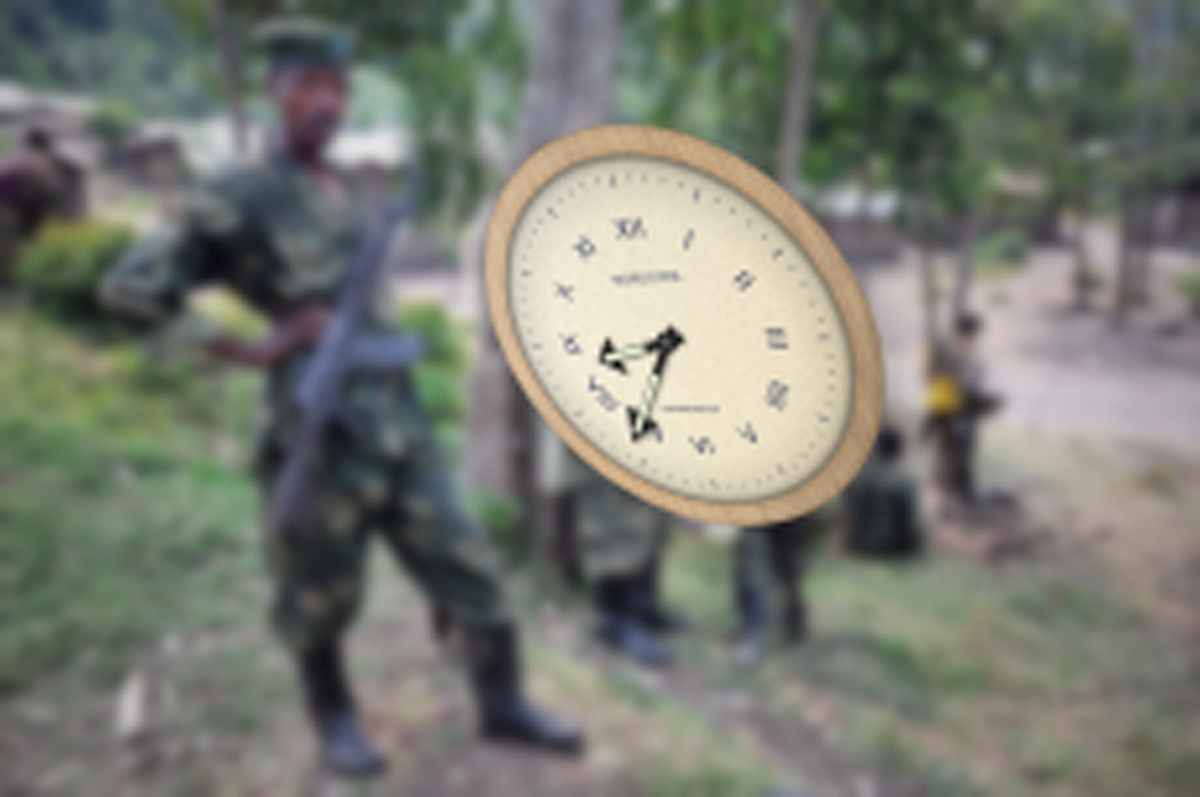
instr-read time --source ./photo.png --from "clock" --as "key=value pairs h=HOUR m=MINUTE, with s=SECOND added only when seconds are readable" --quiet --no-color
h=8 m=36
